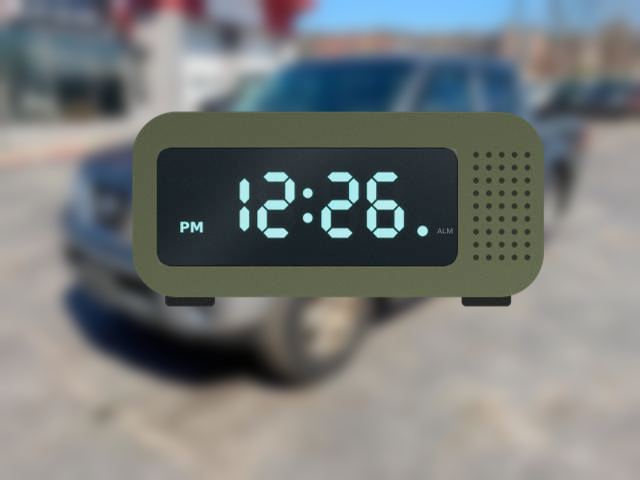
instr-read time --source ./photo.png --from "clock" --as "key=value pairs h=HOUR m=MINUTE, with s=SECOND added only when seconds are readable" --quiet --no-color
h=12 m=26
